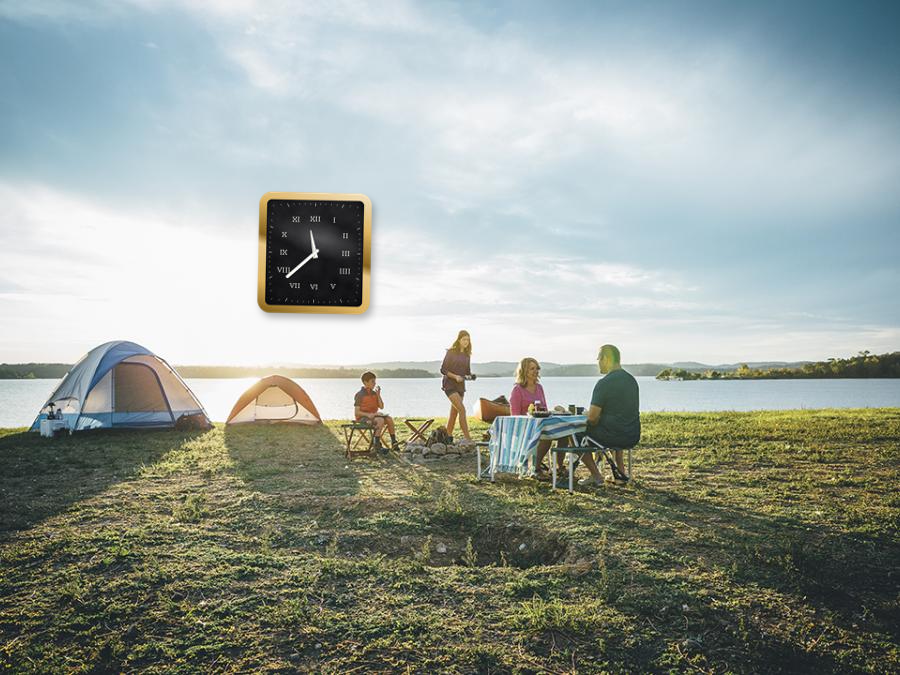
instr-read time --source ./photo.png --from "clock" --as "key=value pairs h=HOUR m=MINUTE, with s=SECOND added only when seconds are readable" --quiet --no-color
h=11 m=38
